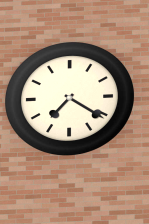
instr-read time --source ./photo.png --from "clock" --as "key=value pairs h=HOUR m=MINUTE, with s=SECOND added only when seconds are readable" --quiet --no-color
h=7 m=21
